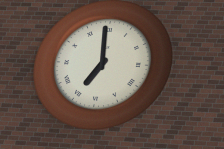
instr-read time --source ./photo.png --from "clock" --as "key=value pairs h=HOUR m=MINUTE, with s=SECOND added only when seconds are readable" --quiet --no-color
h=6 m=59
